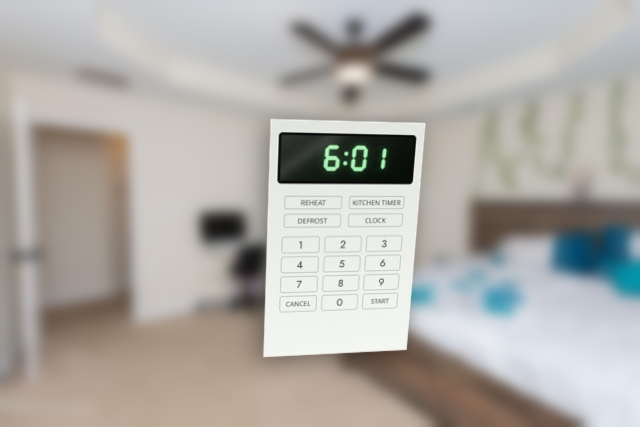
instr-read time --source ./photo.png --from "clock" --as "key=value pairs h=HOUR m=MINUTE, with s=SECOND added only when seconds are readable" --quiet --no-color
h=6 m=1
